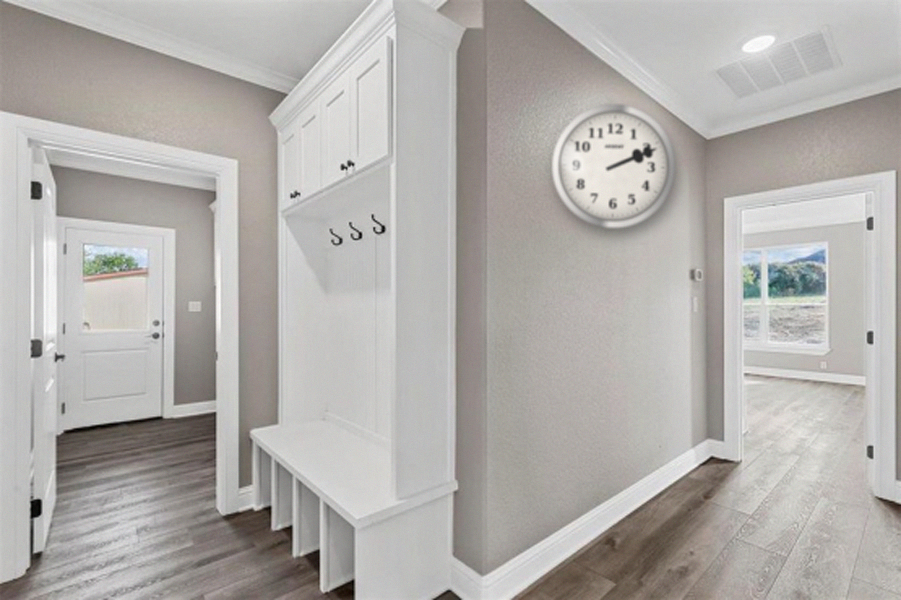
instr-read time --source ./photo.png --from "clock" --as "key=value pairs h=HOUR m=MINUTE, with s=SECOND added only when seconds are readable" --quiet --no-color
h=2 m=11
